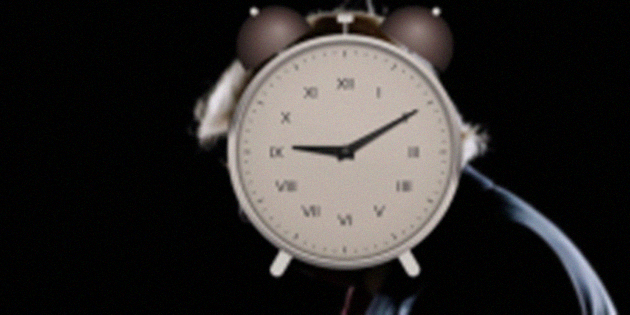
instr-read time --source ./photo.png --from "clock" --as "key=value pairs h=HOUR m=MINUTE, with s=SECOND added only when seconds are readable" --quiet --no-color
h=9 m=10
